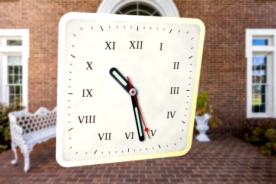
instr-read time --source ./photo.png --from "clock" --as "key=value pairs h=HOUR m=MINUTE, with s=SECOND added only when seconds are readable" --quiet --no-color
h=10 m=27 s=26
